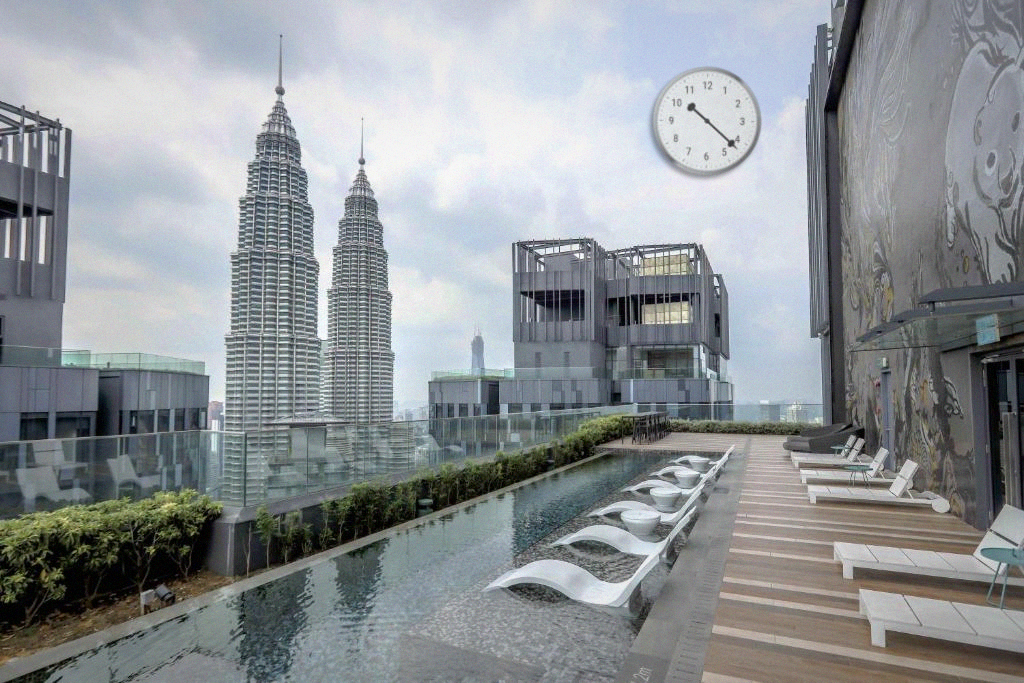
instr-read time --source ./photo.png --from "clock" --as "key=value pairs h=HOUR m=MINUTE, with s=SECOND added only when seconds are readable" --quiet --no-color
h=10 m=22
